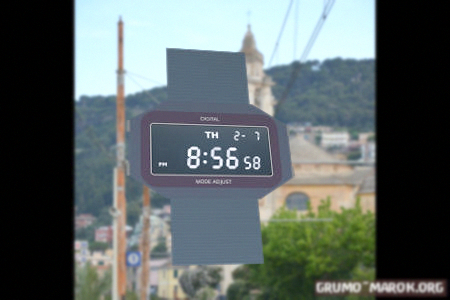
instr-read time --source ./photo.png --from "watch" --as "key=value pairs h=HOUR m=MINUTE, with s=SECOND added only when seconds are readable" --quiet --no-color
h=8 m=56 s=58
